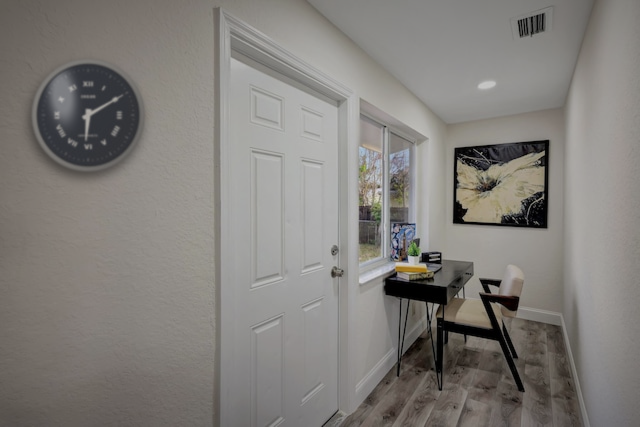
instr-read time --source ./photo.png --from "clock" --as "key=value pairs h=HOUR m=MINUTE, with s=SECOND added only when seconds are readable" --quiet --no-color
h=6 m=10
